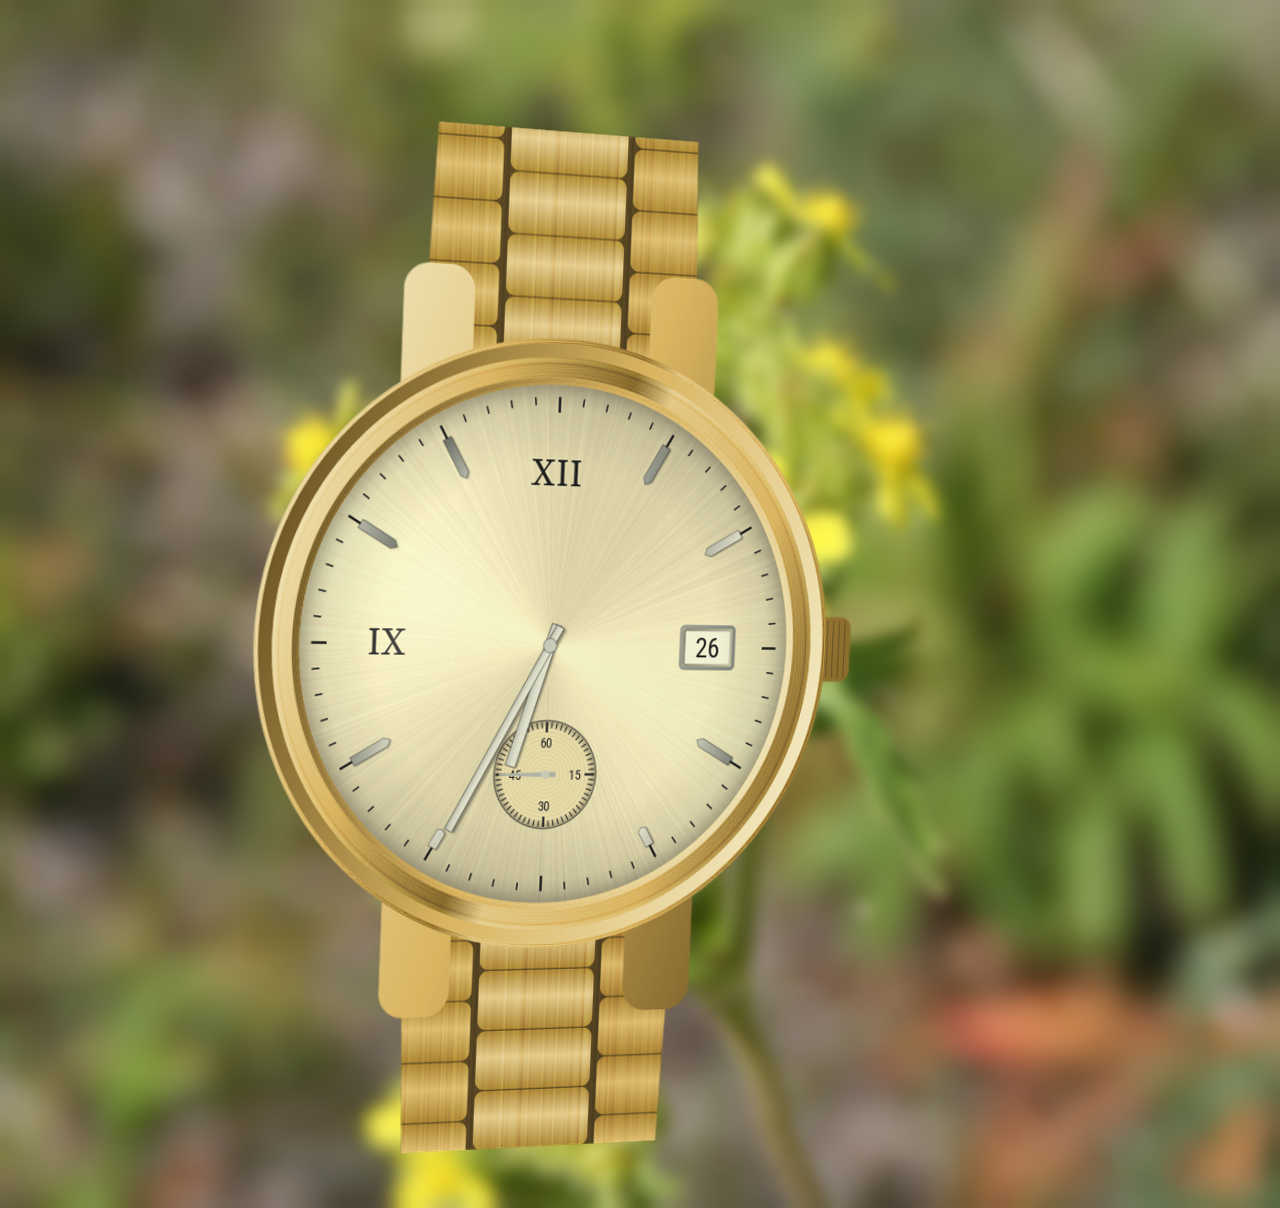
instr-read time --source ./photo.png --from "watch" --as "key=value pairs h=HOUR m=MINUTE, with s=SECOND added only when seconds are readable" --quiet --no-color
h=6 m=34 s=45
